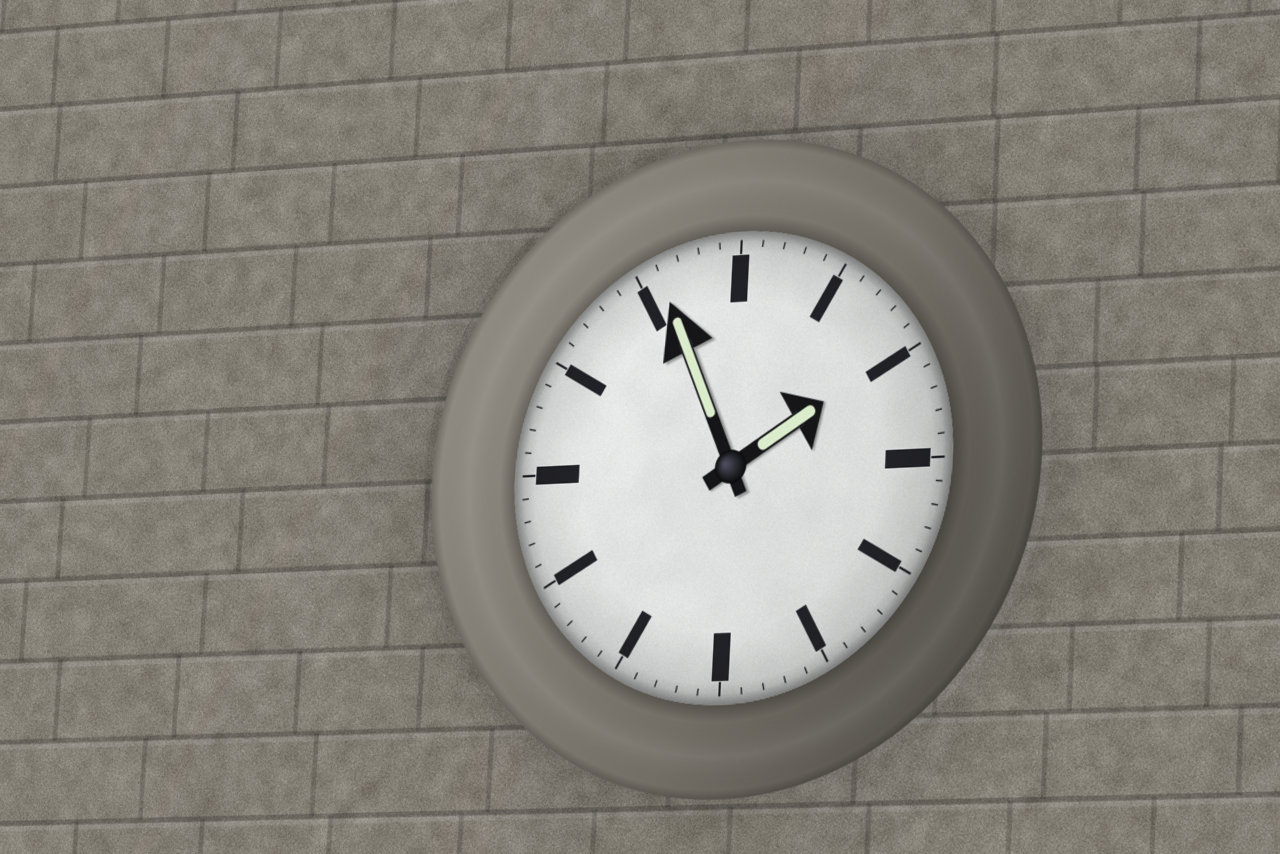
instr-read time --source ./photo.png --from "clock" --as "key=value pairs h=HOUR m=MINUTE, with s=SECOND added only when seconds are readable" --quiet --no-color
h=1 m=56
